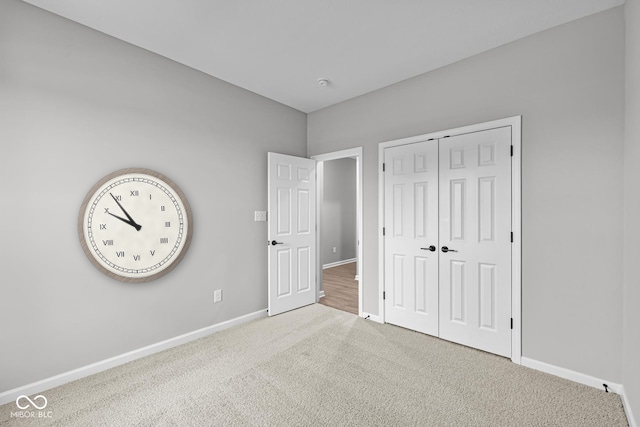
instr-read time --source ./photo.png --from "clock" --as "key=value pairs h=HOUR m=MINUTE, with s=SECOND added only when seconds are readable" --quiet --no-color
h=9 m=54
